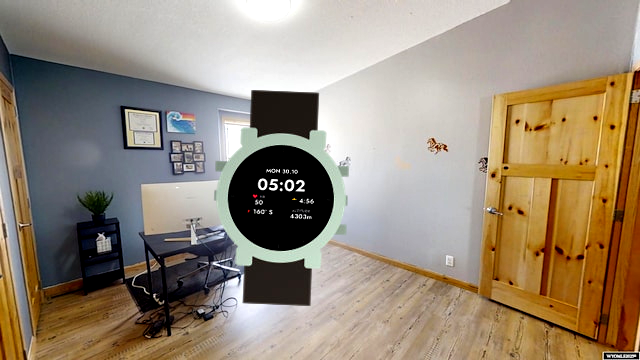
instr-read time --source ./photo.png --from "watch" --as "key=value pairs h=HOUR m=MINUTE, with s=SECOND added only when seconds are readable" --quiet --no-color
h=5 m=2
